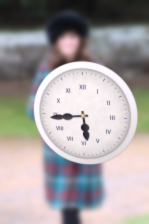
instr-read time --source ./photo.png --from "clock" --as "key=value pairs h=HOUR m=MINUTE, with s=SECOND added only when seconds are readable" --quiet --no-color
h=5 m=44
